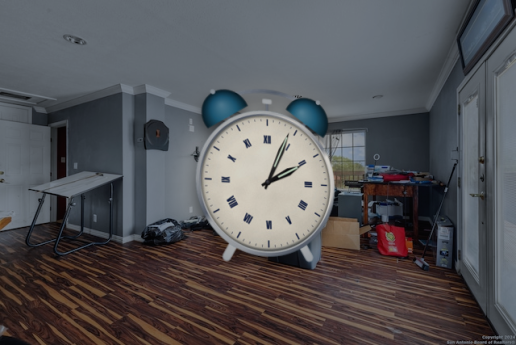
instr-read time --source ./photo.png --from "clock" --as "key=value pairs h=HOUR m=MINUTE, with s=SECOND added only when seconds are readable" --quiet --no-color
h=2 m=4
